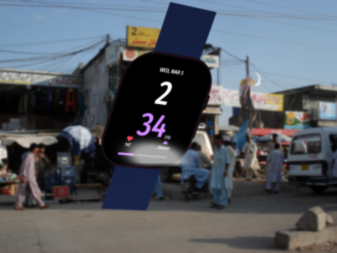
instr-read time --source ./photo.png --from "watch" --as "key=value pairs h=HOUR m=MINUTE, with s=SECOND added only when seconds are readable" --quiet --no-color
h=2 m=34
